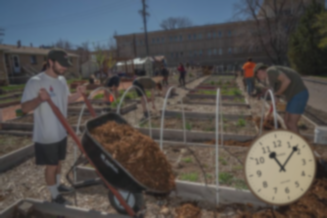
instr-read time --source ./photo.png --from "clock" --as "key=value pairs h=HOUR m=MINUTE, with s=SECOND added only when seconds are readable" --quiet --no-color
h=11 m=8
